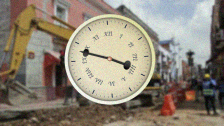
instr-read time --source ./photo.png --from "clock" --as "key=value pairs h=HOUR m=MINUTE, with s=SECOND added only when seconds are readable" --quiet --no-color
h=3 m=48
